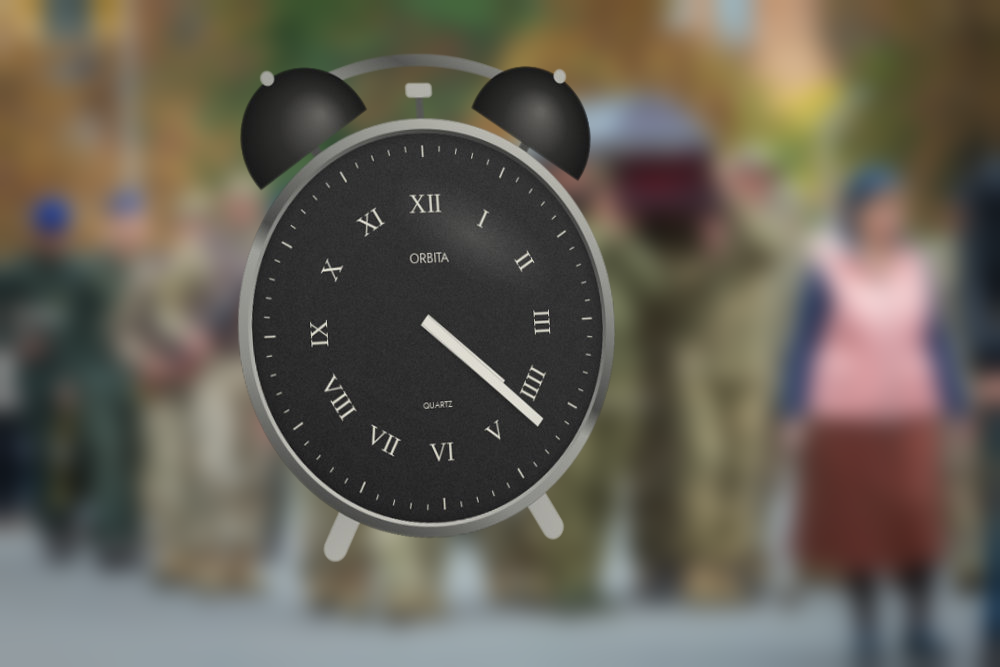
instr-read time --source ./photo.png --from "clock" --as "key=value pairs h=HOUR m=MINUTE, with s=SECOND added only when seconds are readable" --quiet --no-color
h=4 m=22
